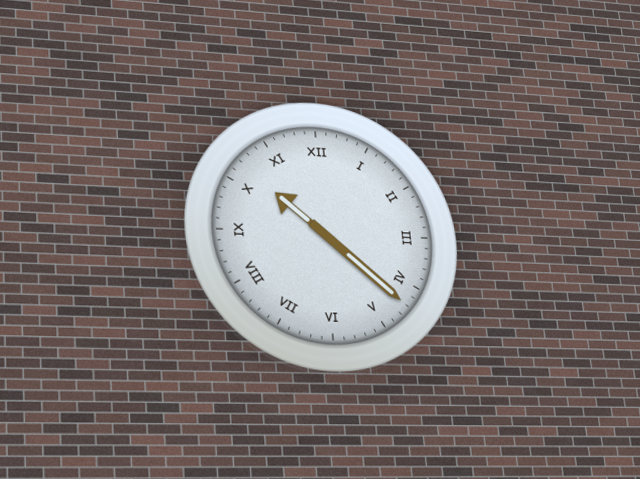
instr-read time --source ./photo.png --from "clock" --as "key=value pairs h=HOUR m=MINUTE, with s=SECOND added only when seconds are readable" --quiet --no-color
h=10 m=22
